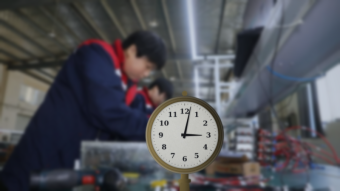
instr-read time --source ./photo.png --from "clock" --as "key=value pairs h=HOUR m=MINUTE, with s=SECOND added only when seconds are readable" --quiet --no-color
h=3 m=2
